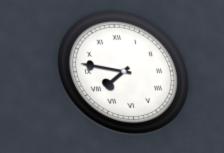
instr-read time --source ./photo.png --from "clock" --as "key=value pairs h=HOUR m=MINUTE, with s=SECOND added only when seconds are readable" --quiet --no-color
h=7 m=47
